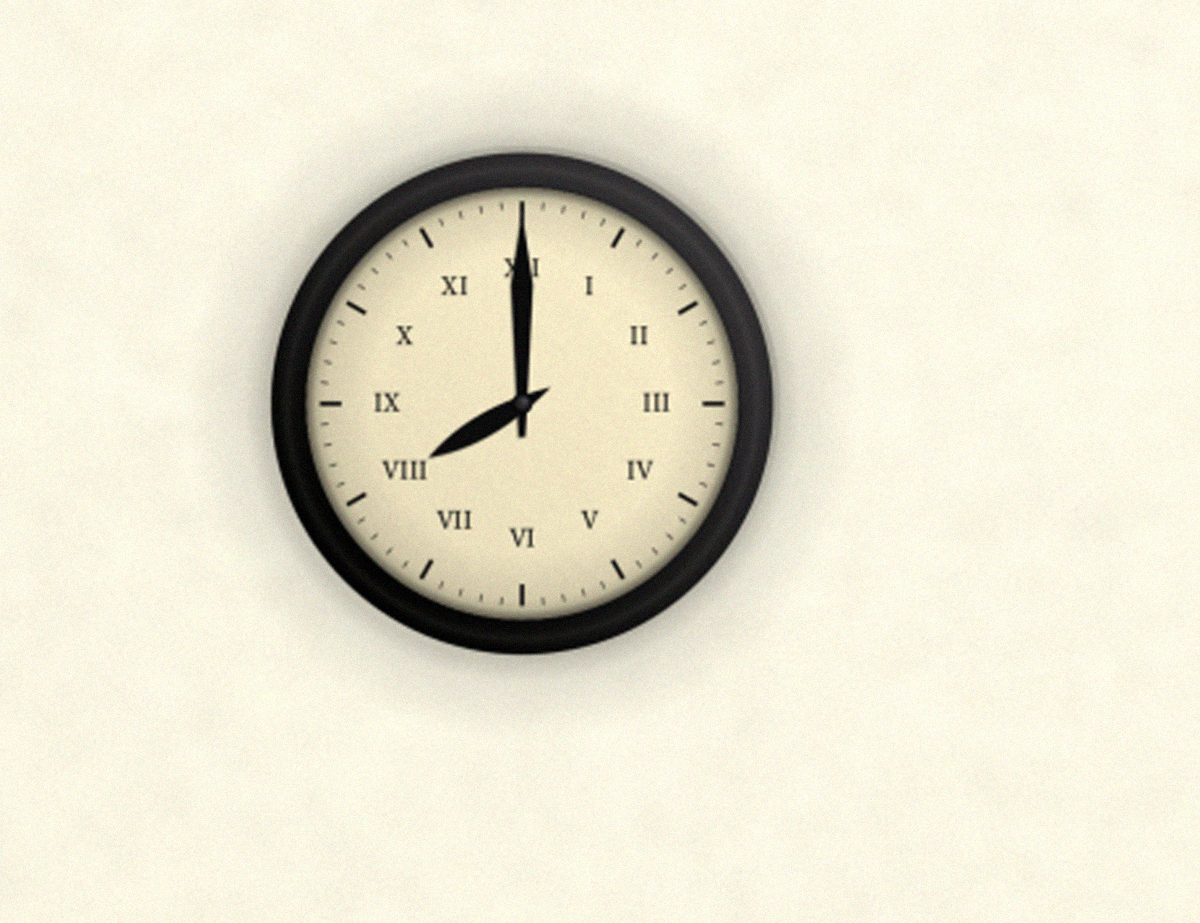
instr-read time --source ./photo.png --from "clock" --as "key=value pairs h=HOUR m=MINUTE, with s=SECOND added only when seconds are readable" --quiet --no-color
h=8 m=0
